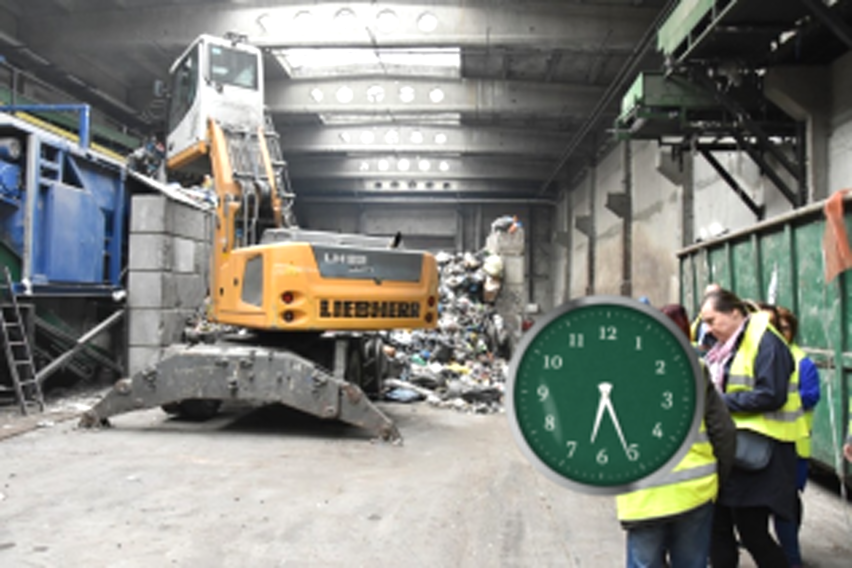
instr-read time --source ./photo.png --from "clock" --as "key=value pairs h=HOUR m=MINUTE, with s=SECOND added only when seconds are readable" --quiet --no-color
h=6 m=26
